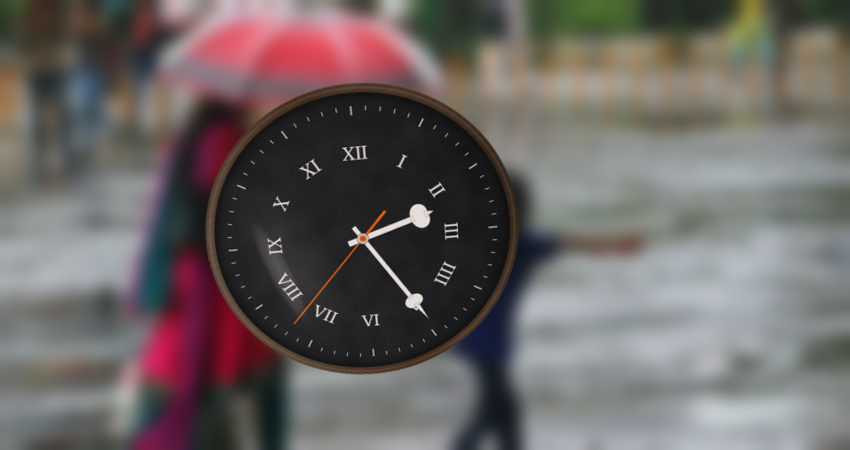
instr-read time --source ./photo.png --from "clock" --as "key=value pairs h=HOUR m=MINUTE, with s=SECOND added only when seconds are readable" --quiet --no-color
h=2 m=24 s=37
